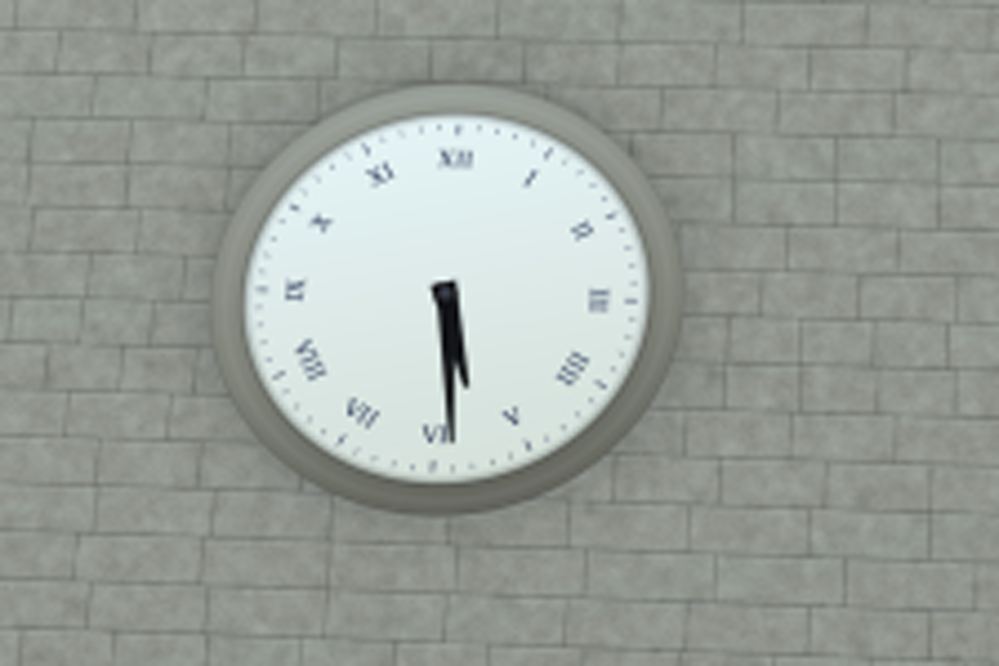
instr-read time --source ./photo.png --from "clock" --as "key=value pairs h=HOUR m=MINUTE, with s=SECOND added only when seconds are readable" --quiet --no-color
h=5 m=29
